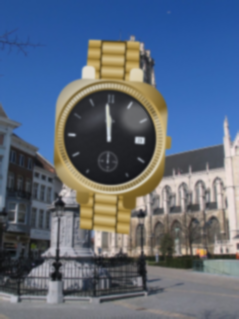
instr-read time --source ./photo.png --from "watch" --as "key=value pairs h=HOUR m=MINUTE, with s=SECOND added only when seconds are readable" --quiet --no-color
h=11 m=59
